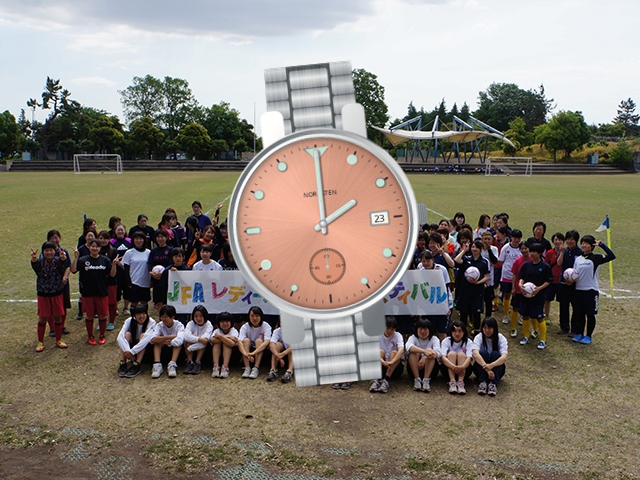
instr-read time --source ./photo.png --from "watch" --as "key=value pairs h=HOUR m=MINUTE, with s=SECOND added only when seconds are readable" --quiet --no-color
h=2 m=0
